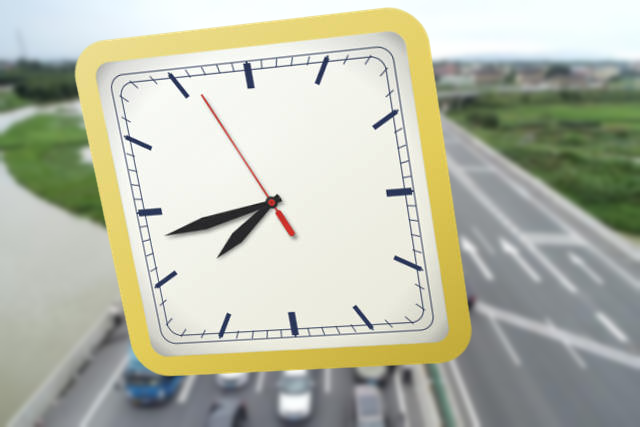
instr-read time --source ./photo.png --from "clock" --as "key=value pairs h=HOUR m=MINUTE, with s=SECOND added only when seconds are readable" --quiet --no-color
h=7 m=42 s=56
